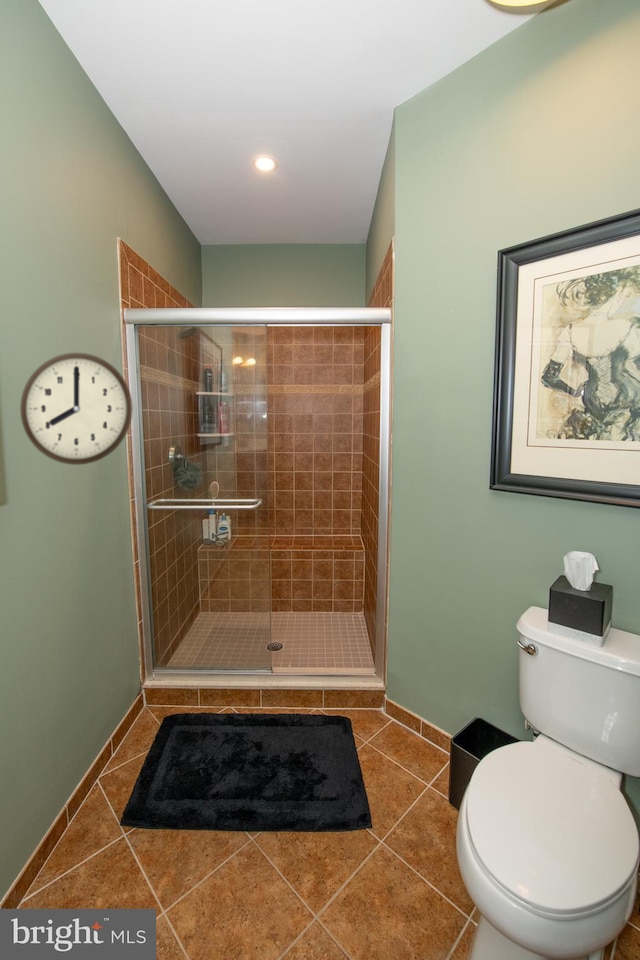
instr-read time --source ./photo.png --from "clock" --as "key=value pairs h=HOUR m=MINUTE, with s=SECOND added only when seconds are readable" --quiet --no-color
h=8 m=0
